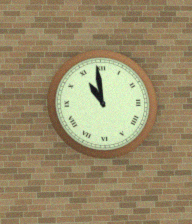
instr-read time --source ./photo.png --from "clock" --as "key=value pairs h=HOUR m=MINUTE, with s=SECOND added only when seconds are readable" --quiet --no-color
h=10 m=59
